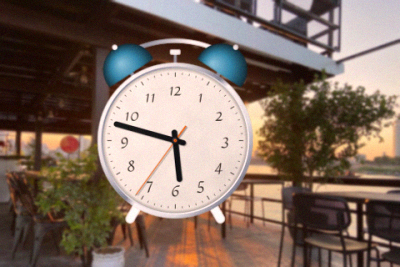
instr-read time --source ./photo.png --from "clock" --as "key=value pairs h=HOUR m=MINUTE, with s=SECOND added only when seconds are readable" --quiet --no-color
h=5 m=47 s=36
